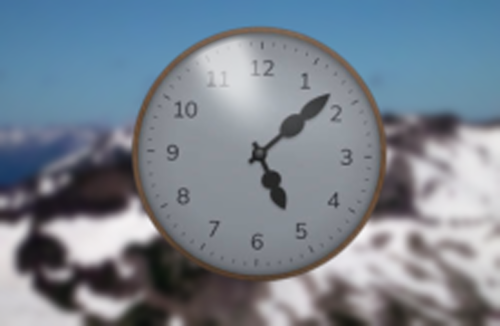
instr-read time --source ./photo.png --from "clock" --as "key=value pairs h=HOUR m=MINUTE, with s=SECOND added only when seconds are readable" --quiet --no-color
h=5 m=8
